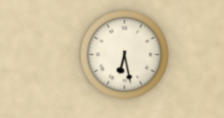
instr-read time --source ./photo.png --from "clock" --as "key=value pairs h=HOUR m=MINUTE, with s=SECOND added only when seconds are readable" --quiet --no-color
h=6 m=28
